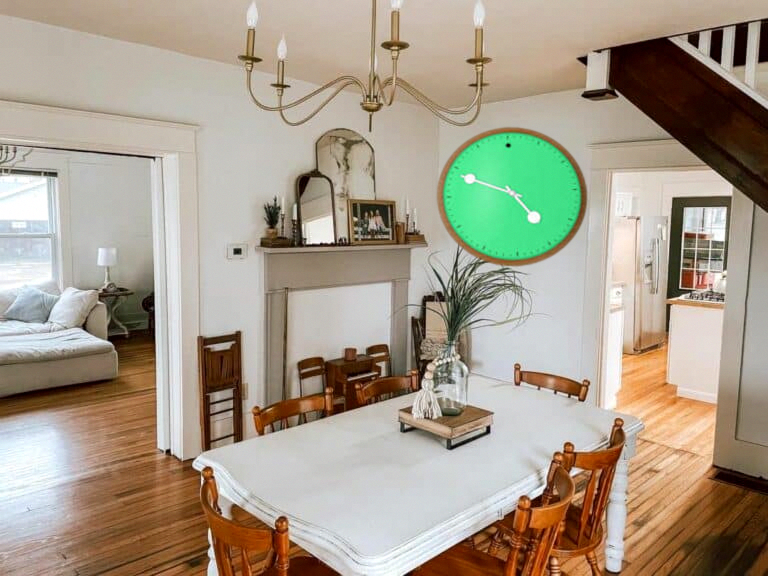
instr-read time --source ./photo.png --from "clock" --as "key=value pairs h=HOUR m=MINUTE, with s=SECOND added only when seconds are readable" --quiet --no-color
h=4 m=49
